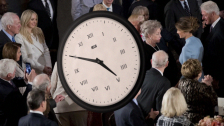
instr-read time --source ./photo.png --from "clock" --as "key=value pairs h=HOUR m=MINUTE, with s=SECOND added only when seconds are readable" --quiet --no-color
h=4 m=50
